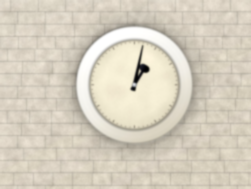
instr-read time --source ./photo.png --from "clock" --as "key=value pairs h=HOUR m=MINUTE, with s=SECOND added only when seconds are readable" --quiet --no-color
h=1 m=2
